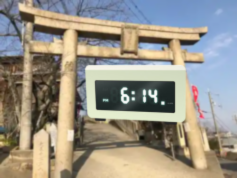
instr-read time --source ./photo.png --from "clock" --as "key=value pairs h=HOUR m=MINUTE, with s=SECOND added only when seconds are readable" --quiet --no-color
h=6 m=14
